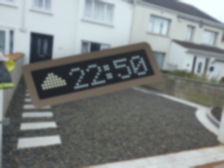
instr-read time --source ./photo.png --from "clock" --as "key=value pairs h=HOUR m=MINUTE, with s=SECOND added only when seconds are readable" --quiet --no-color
h=22 m=50
